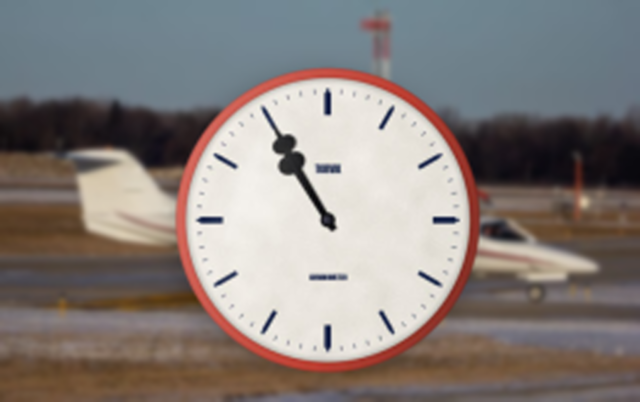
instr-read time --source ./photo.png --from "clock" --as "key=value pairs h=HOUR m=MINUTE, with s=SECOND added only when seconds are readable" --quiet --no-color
h=10 m=55
